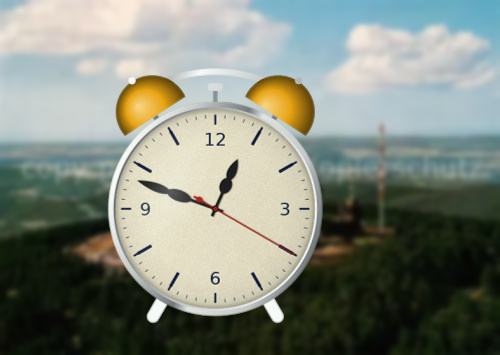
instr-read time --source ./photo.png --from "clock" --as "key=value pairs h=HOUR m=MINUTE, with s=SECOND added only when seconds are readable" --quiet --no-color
h=12 m=48 s=20
